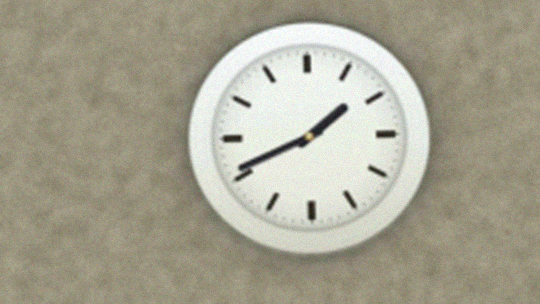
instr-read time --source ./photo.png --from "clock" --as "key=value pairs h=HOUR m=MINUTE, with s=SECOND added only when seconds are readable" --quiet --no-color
h=1 m=41
